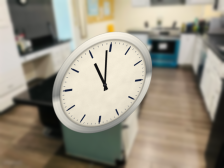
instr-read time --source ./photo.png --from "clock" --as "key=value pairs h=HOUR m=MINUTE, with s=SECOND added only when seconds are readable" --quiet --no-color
h=10 m=59
